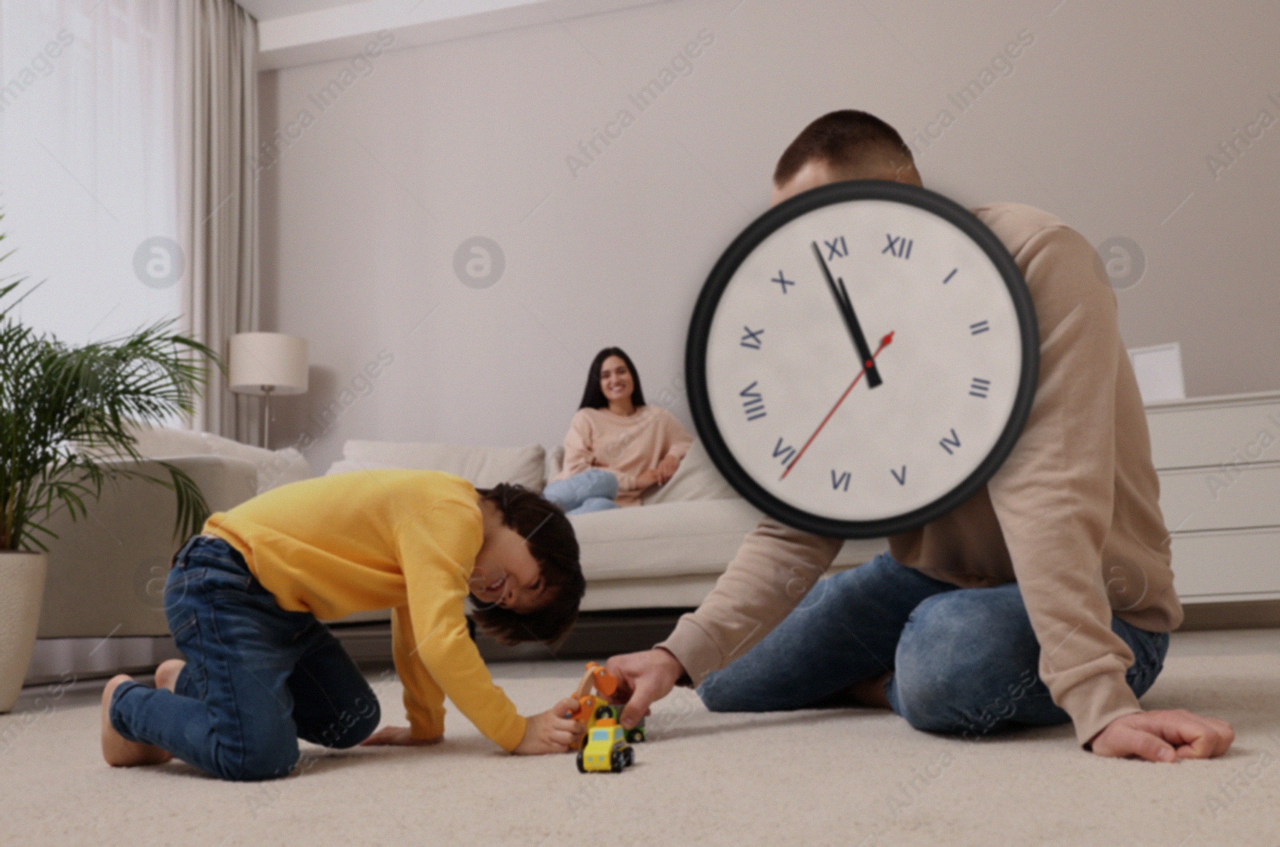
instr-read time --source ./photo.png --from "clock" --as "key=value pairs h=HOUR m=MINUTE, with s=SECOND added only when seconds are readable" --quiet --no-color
h=10 m=53 s=34
